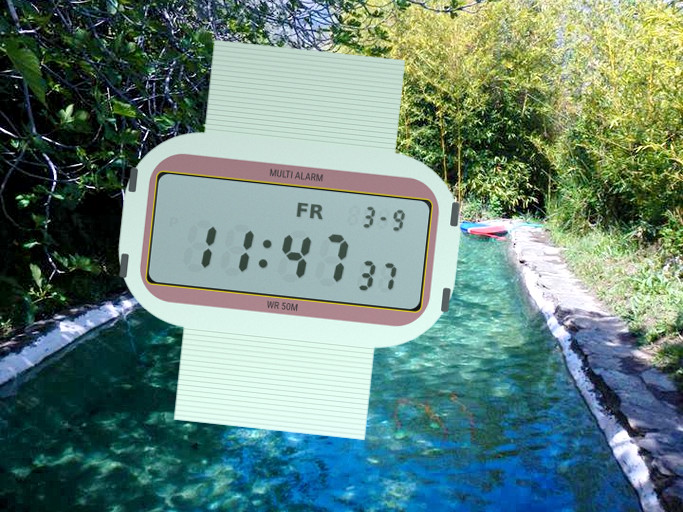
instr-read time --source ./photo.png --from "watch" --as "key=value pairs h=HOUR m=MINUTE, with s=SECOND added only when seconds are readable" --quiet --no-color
h=11 m=47 s=37
